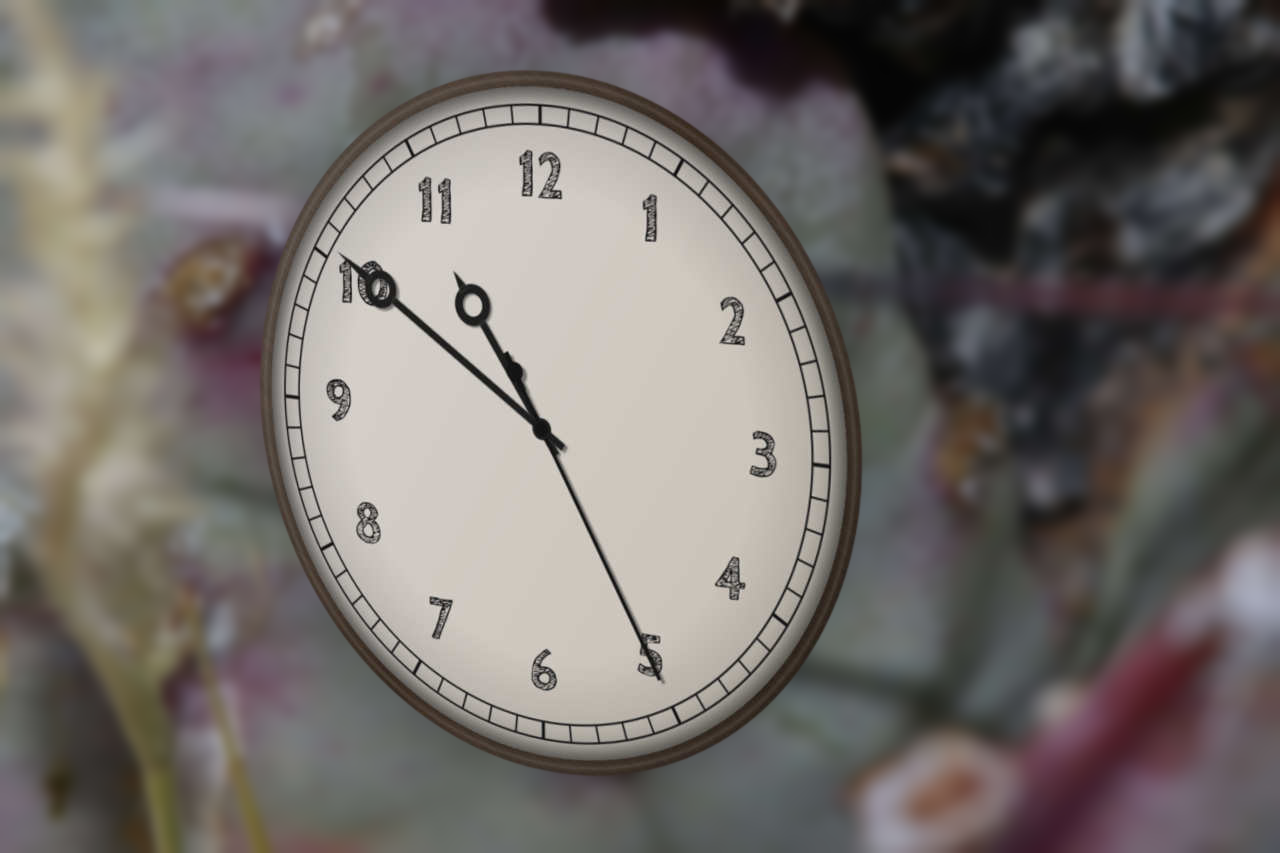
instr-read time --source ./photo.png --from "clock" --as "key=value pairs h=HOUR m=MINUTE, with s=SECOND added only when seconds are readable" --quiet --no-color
h=10 m=50 s=25
